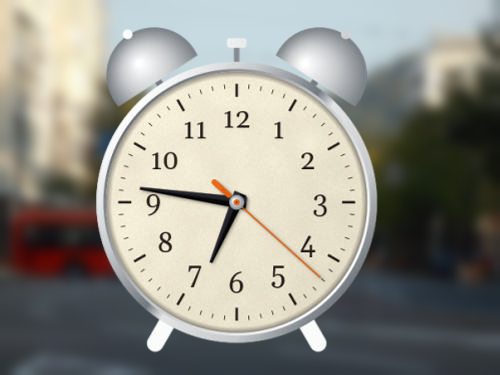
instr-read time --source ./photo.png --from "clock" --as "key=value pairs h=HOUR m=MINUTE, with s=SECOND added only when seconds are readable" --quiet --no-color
h=6 m=46 s=22
